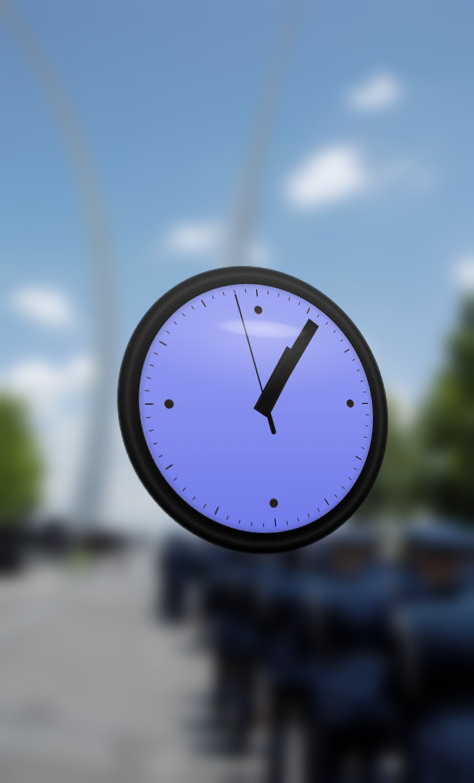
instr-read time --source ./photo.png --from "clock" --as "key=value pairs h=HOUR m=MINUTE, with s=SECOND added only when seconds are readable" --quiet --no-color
h=1 m=5 s=58
